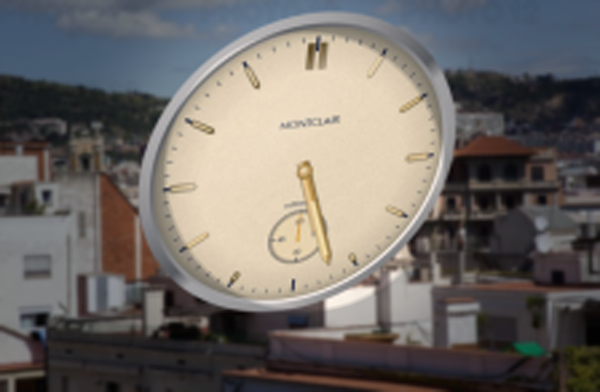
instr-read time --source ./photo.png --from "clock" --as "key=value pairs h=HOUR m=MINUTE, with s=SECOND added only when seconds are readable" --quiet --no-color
h=5 m=27
